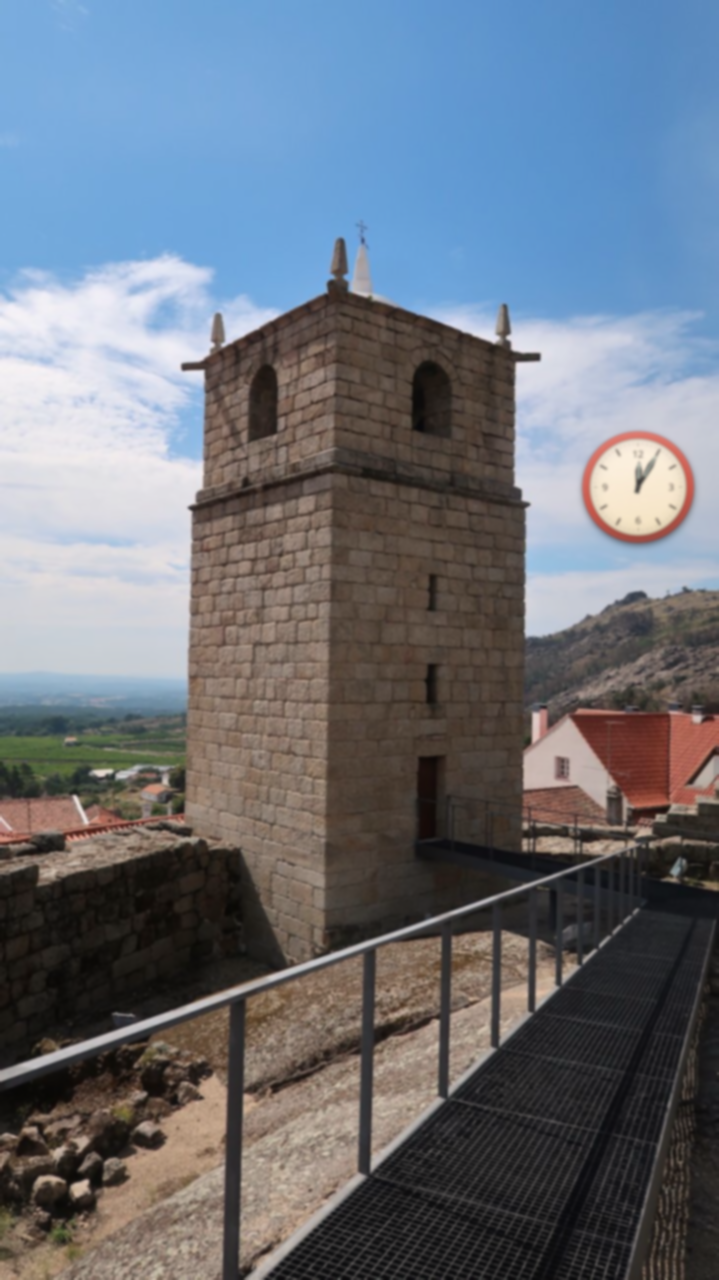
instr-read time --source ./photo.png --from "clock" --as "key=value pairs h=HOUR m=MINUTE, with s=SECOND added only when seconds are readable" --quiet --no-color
h=12 m=5
